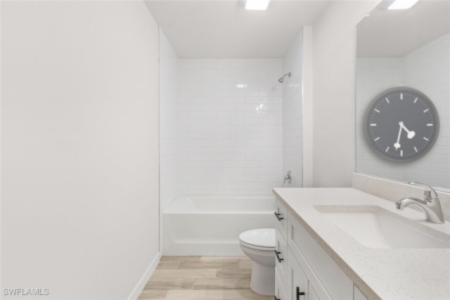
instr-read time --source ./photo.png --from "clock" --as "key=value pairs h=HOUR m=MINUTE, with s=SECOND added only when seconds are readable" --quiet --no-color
h=4 m=32
